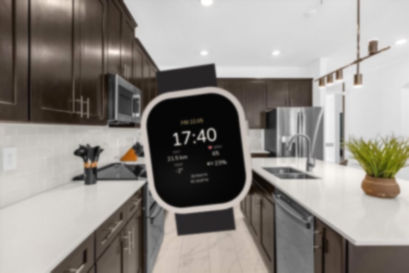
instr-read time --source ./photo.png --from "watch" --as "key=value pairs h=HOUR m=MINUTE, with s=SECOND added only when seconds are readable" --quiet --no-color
h=17 m=40
